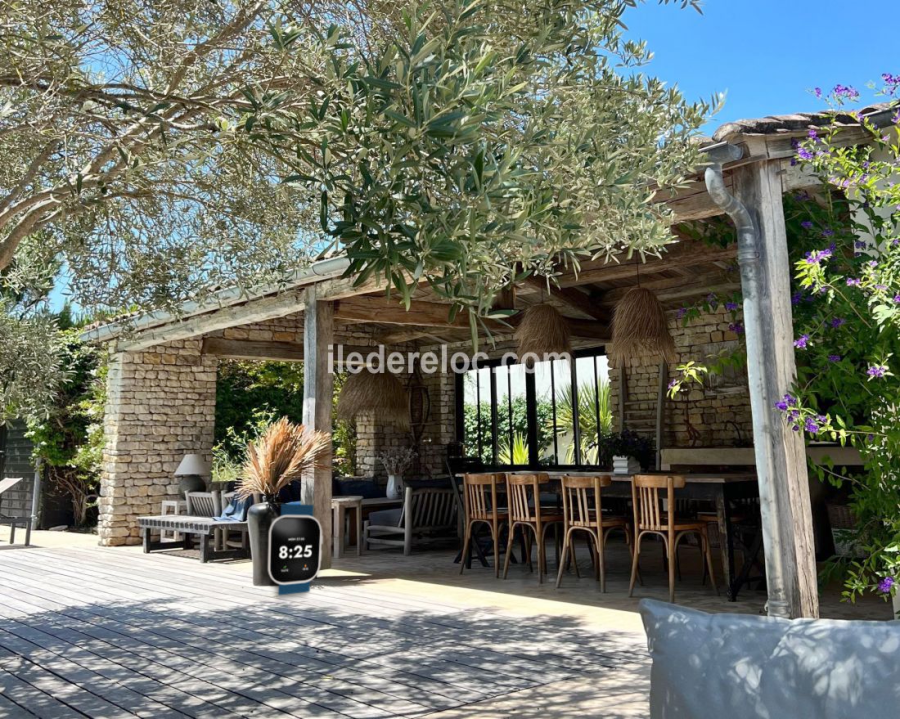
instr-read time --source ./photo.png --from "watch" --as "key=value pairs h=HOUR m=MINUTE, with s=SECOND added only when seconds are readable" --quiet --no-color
h=8 m=25
